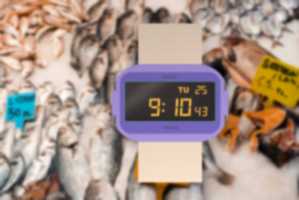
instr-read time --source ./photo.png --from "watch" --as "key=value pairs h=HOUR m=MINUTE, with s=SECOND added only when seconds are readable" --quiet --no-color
h=9 m=10
